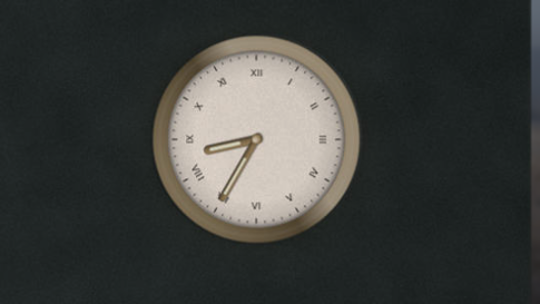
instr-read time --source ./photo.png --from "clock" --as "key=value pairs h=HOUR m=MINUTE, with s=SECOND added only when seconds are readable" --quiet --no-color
h=8 m=35
